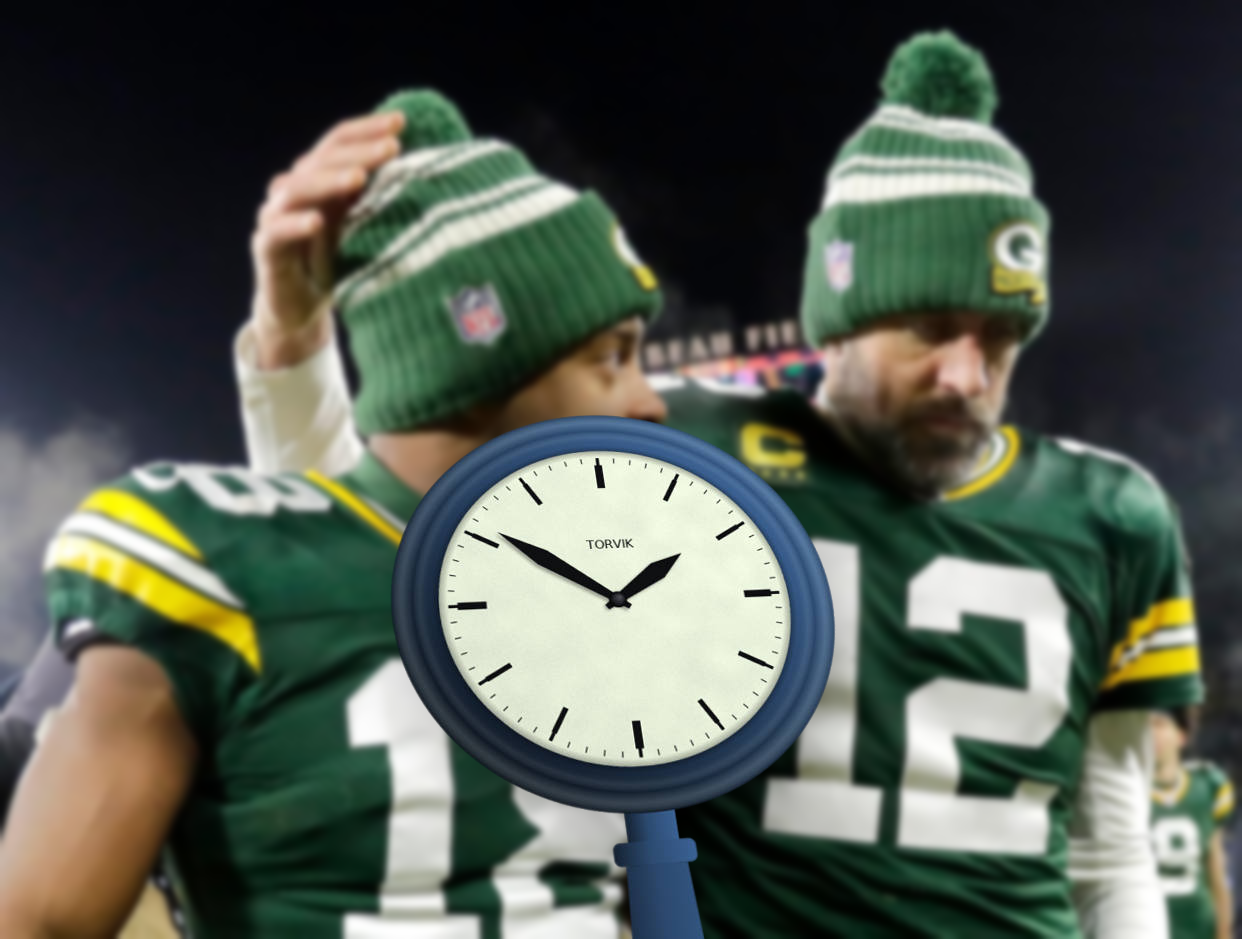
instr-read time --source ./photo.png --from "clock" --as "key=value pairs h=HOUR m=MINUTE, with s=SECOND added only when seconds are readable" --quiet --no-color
h=1 m=51
